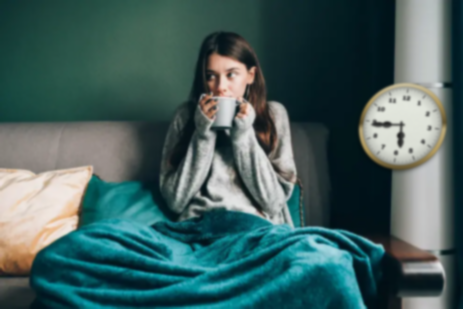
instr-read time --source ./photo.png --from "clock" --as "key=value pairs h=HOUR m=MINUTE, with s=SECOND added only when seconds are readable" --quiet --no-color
h=5 m=44
